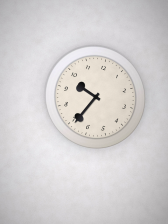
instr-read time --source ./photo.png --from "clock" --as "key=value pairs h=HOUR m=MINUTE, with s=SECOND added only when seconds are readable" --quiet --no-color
h=9 m=34
